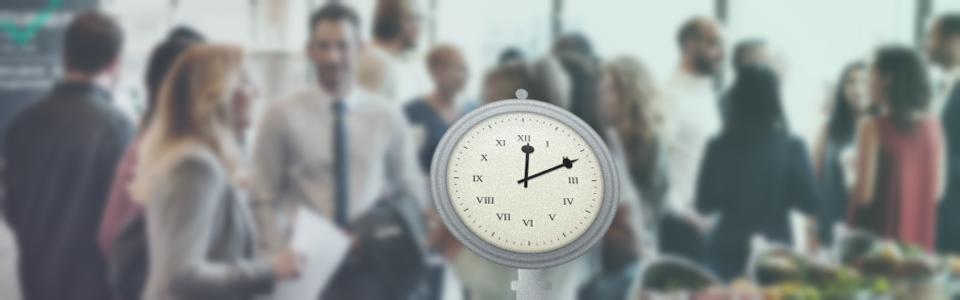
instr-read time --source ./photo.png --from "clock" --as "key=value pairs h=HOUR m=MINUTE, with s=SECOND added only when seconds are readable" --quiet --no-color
h=12 m=11
